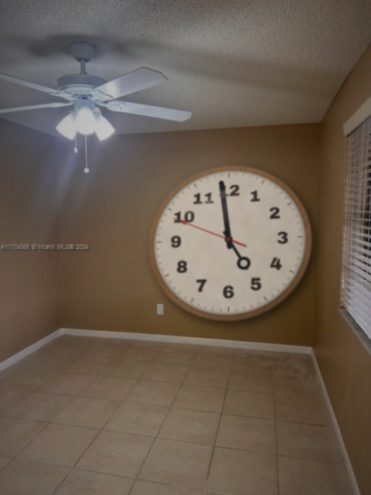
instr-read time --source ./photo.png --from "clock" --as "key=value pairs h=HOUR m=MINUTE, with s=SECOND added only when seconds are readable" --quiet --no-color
h=4 m=58 s=49
